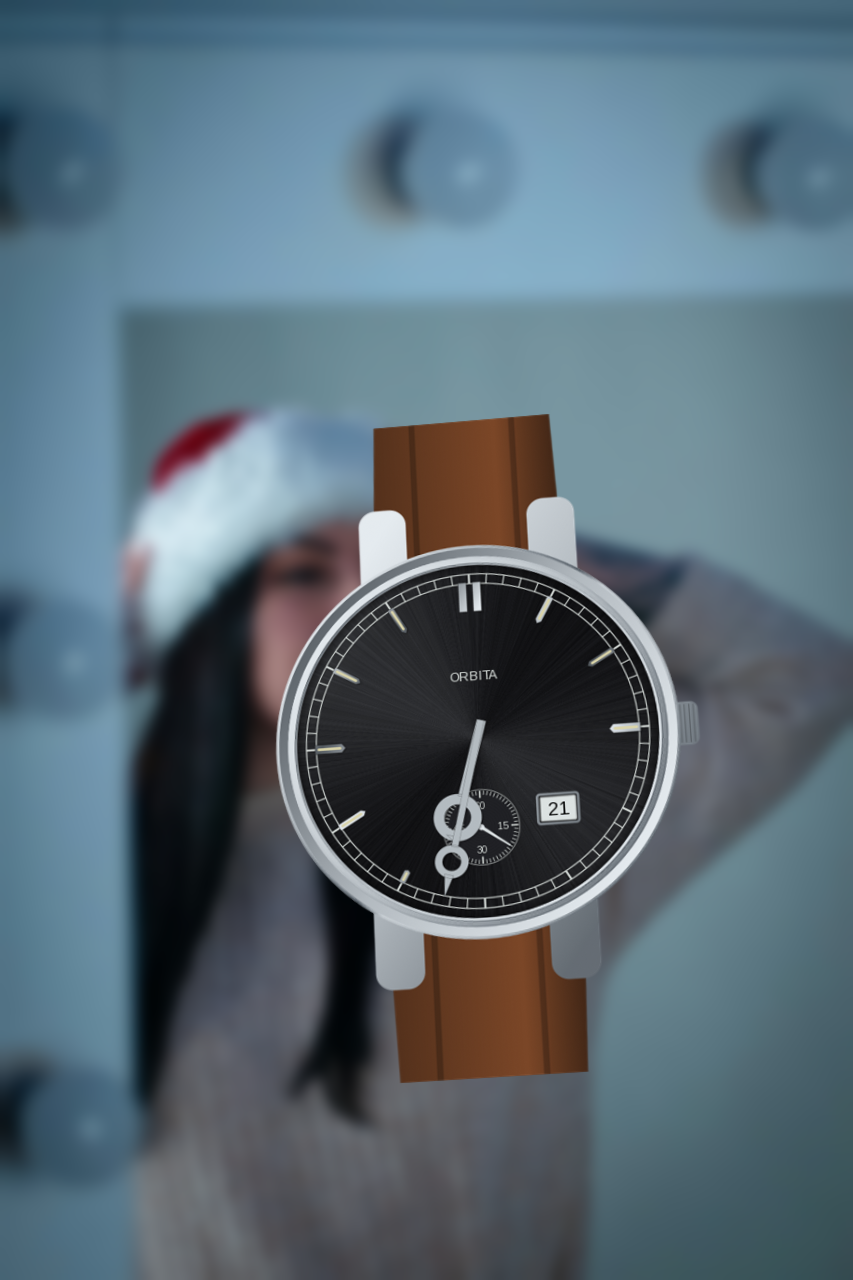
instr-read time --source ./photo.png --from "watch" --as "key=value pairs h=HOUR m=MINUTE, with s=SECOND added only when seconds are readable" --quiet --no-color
h=6 m=32 s=21
